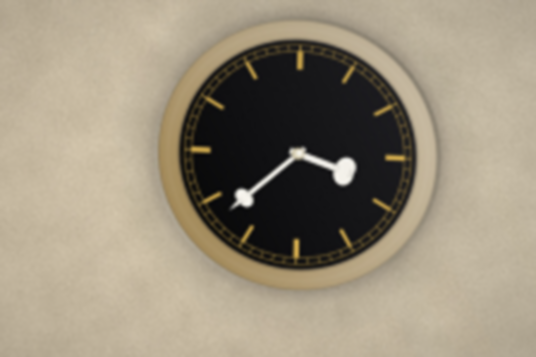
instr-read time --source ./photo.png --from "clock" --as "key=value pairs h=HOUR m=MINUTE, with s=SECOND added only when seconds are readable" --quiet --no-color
h=3 m=38
